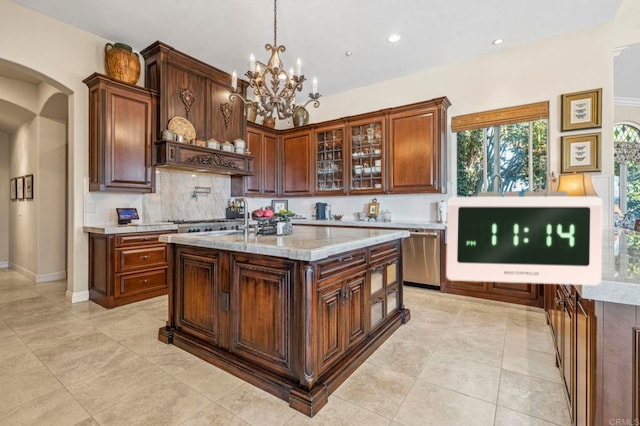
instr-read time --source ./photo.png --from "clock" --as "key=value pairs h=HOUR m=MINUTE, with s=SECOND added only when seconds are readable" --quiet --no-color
h=11 m=14
